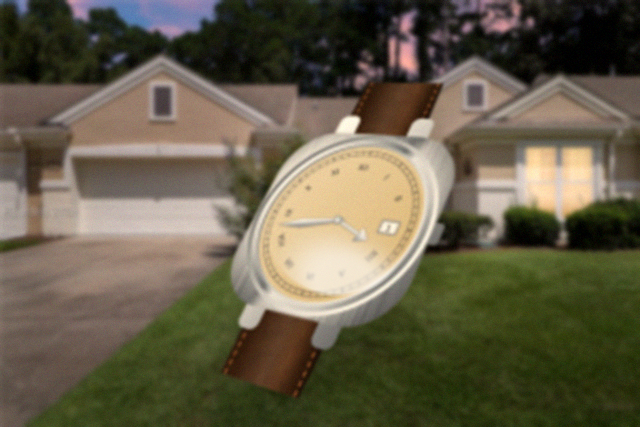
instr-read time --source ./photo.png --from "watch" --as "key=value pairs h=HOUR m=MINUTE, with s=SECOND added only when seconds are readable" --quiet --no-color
h=3 m=43
